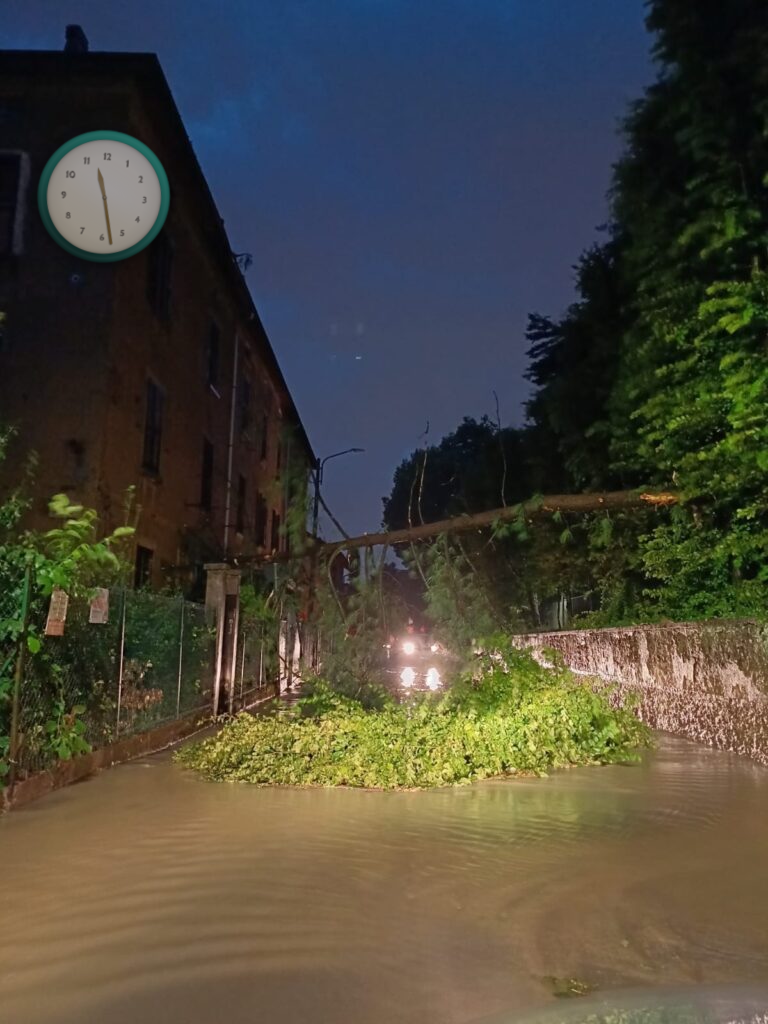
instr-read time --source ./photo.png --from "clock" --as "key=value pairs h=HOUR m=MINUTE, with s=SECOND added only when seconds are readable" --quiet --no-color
h=11 m=28
